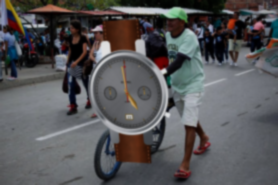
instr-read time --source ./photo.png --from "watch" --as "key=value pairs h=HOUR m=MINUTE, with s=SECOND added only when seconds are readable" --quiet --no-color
h=4 m=59
